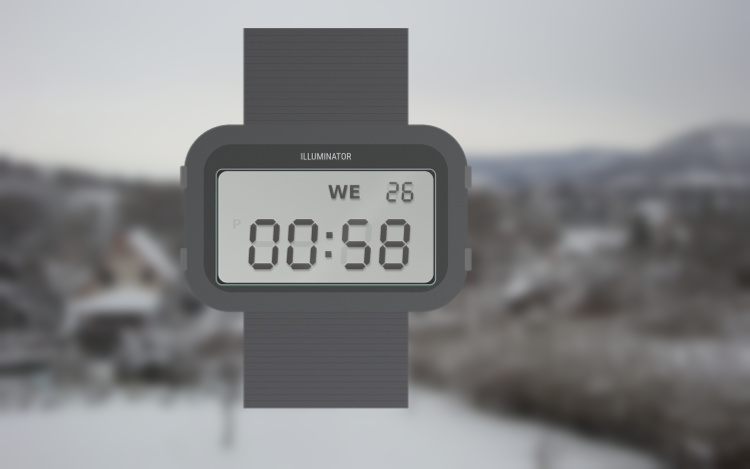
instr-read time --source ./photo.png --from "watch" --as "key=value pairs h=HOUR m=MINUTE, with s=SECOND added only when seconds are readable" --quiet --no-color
h=0 m=58
